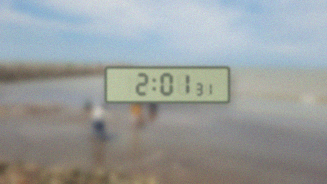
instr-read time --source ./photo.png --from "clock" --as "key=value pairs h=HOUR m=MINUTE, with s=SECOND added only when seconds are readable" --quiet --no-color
h=2 m=1 s=31
